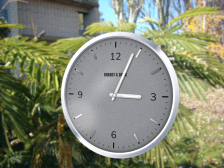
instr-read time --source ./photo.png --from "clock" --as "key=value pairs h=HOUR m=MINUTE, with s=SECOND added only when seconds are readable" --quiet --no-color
h=3 m=4
